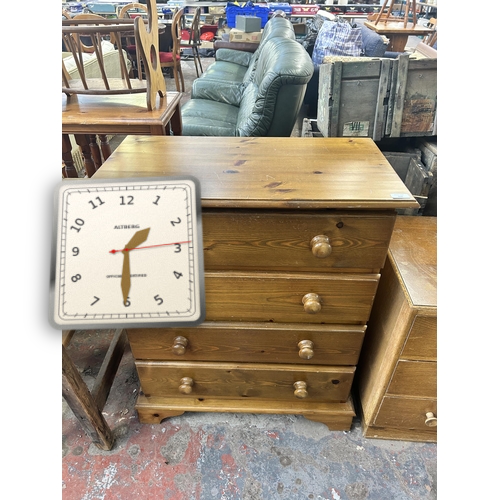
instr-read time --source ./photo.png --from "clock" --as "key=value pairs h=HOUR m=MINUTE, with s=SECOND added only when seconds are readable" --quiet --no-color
h=1 m=30 s=14
